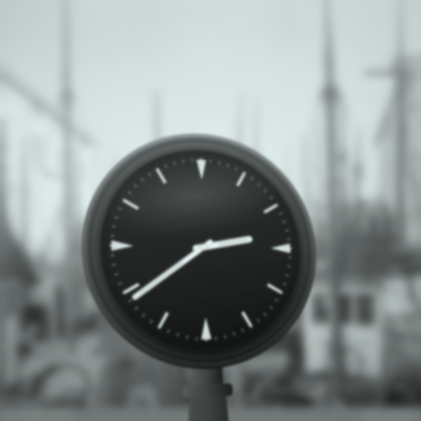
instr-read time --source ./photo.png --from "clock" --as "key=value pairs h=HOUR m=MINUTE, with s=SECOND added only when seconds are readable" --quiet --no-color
h=2 m=39
